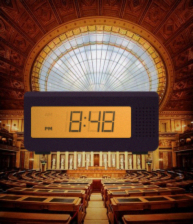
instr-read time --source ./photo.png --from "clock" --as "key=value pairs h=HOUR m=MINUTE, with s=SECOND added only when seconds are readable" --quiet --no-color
h=8 m=48
